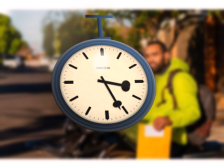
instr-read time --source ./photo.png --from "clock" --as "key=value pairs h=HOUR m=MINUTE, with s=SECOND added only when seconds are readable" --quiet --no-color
h=3 m=26
